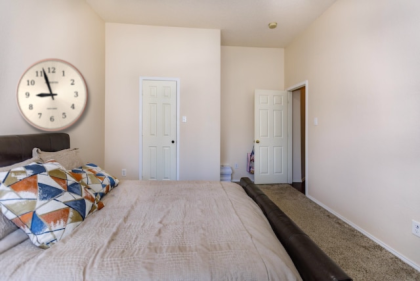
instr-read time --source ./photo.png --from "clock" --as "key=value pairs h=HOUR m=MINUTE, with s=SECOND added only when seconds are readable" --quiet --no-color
h=8 m=57
